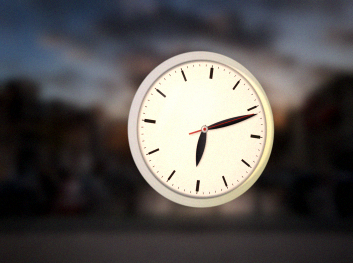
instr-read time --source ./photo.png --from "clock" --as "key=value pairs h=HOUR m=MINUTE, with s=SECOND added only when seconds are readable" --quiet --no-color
h=6 m=11 s=11
